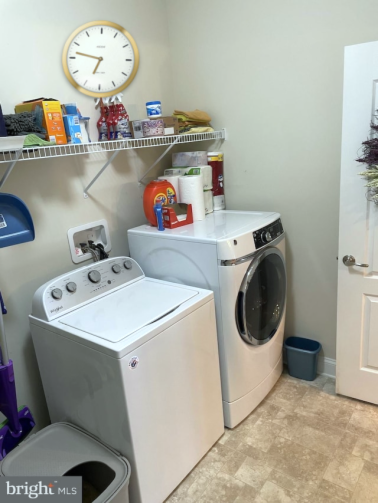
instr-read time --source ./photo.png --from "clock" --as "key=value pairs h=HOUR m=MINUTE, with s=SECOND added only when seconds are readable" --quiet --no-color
h=6 m=47
